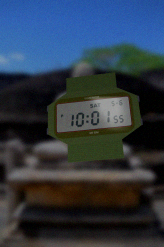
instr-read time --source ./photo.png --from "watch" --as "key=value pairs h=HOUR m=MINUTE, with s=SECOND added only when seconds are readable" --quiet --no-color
h=10 m=1 s=55
